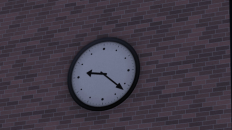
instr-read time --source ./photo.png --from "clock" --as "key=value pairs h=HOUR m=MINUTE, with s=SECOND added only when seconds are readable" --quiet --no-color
h=9 m=22
